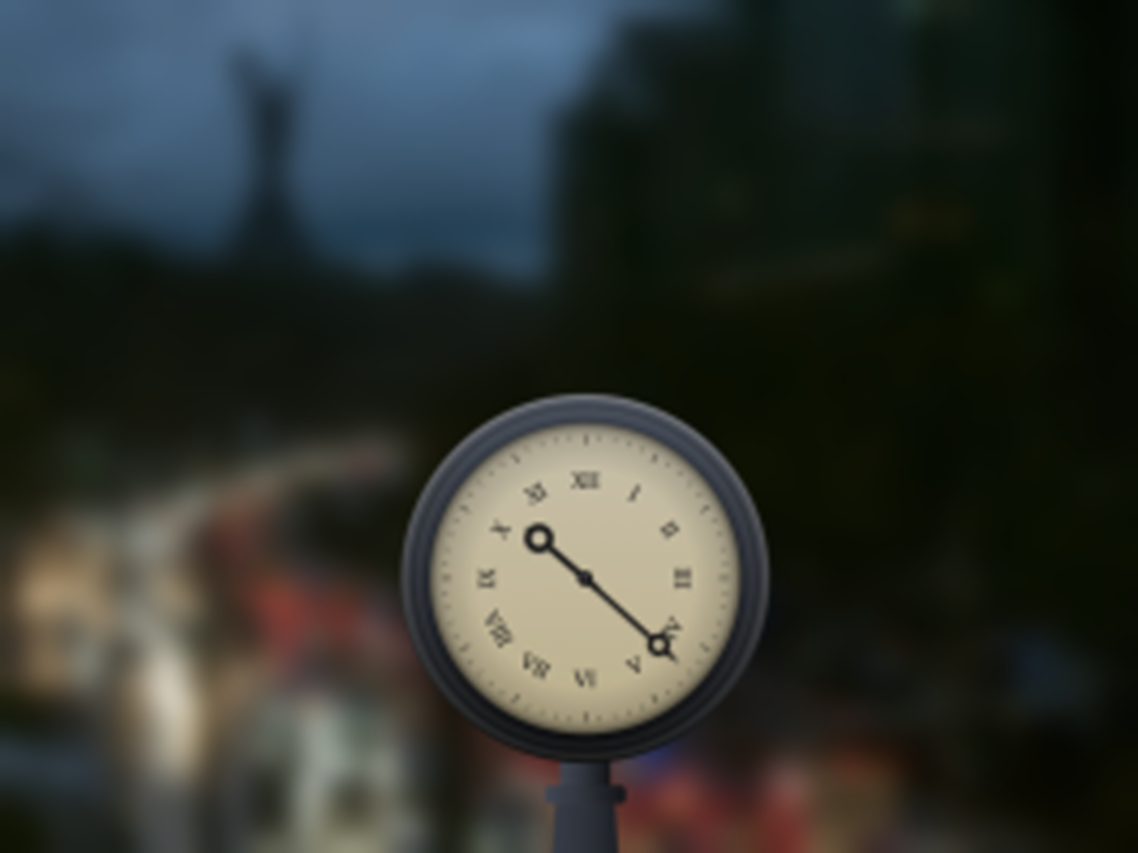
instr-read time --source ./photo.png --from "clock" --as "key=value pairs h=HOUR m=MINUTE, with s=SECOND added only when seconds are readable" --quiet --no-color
h=10 m=22
